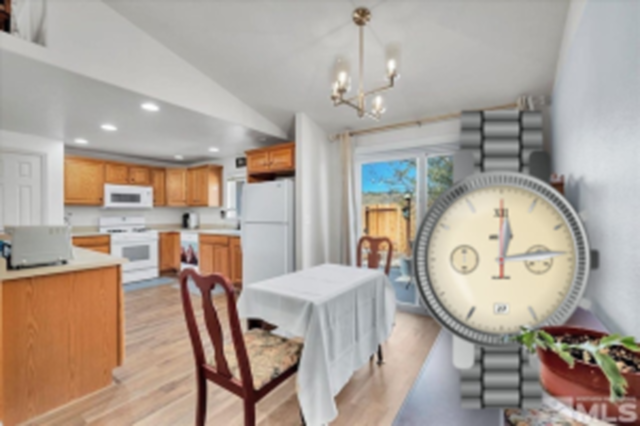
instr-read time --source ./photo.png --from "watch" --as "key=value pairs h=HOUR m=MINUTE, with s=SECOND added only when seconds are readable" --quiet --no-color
h=12 m=14
